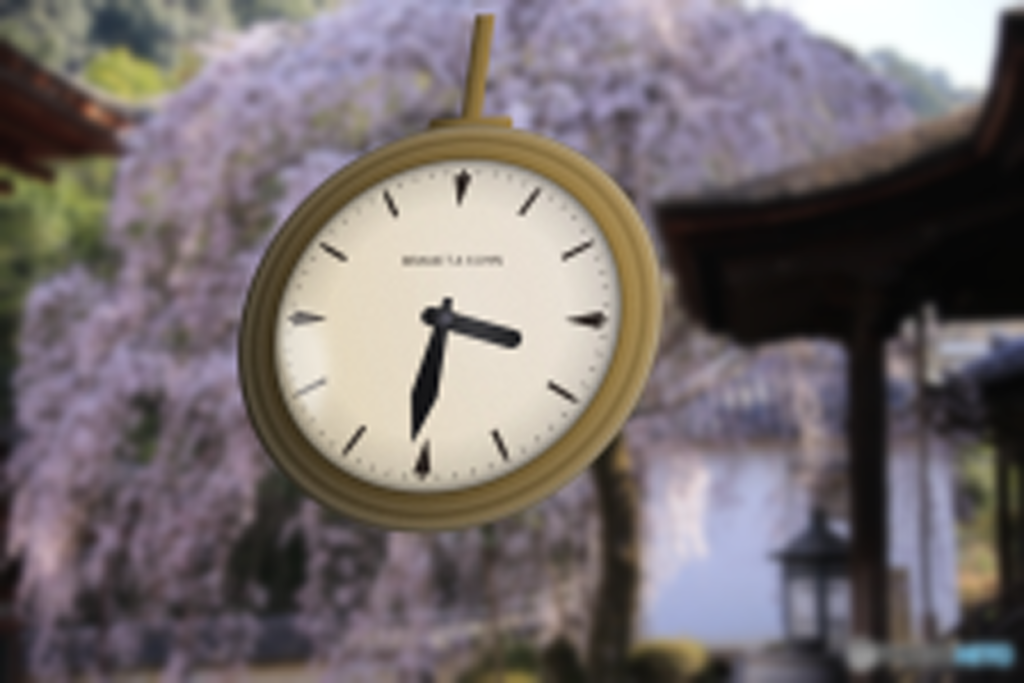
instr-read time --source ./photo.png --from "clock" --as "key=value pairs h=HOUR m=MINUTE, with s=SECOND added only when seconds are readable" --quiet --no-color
h=3 m=31
